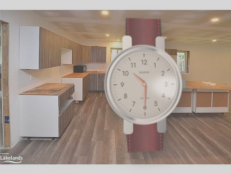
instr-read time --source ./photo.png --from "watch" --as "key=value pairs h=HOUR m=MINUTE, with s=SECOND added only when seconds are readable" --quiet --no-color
h=10 m=30
